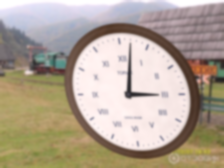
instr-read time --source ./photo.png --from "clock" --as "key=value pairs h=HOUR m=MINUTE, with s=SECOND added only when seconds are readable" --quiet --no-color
h=3 m=2
